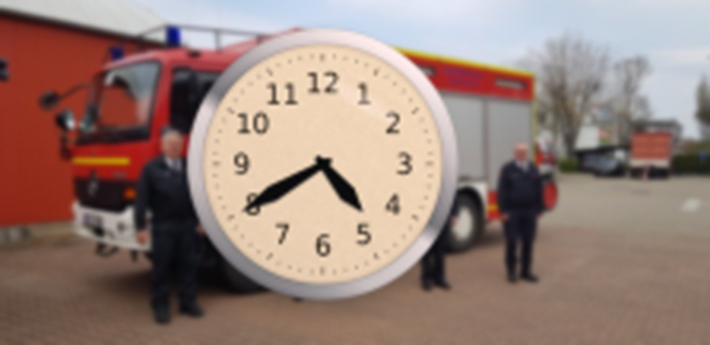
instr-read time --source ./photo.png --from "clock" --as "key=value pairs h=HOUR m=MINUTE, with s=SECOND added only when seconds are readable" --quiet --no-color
h=4 m=40
